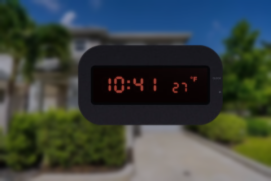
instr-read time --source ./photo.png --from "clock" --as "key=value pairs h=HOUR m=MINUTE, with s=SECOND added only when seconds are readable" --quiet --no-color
h=10 m=41
